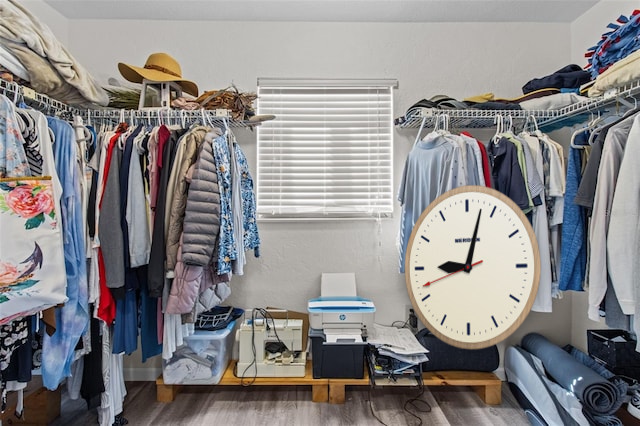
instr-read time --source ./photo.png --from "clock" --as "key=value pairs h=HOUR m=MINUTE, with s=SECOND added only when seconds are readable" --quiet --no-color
h=9 m=2 s=42
